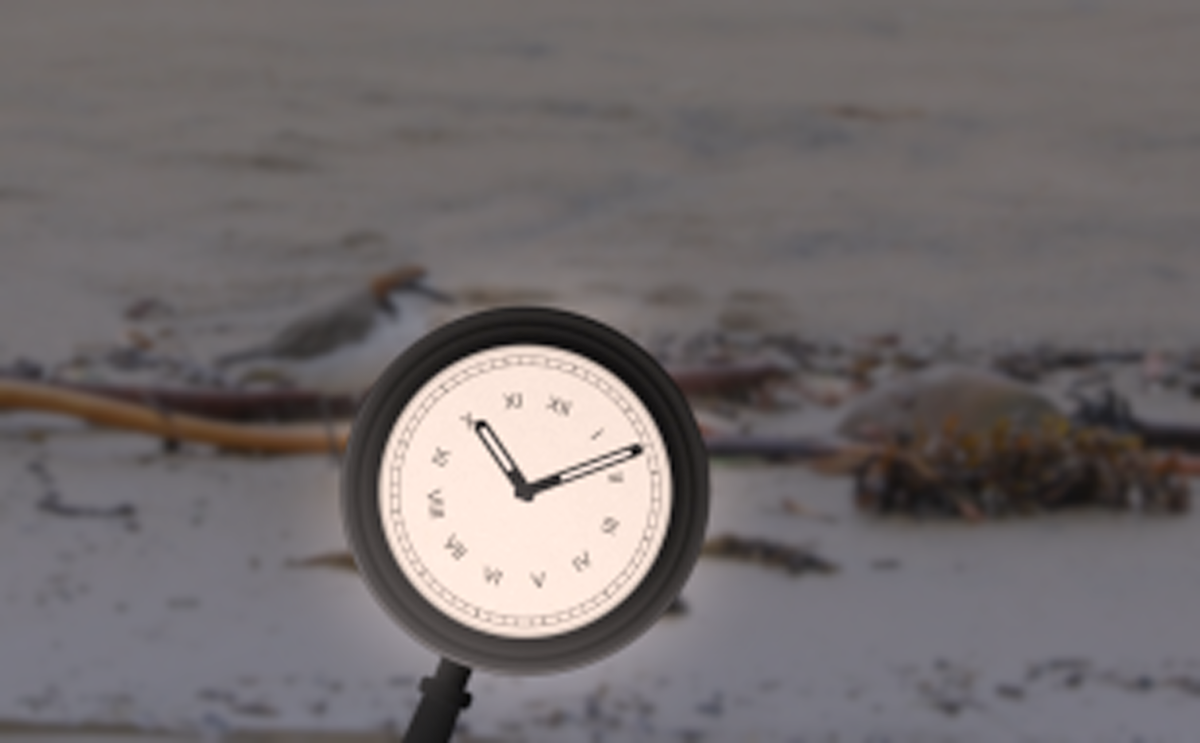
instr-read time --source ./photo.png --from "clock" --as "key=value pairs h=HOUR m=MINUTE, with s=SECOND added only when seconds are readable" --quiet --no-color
h=10 m=8
